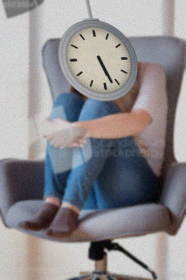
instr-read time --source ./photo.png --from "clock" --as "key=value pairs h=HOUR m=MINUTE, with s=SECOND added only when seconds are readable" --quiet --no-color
h=5 m=27
